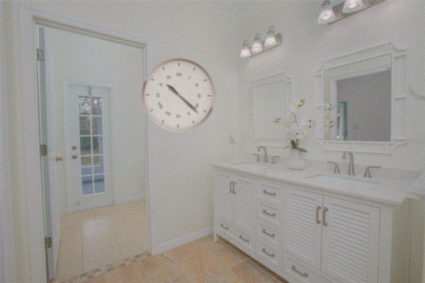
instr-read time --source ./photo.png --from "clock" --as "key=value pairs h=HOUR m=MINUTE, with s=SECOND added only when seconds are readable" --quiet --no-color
h=10 m=22
